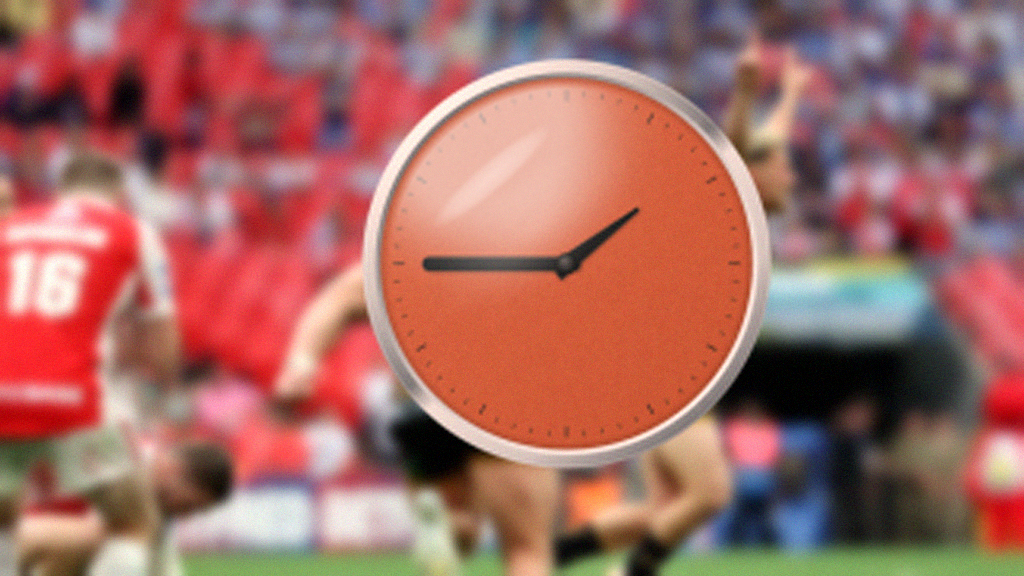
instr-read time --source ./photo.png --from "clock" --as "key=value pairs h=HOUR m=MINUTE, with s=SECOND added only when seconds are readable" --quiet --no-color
h=1 m=45
